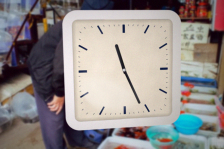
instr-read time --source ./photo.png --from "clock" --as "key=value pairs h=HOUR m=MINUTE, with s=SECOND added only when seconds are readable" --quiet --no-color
h=11 m=26
